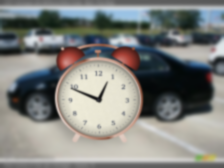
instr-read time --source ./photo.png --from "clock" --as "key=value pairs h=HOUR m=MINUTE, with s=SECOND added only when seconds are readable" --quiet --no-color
h=12 m=49
